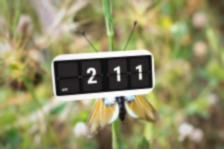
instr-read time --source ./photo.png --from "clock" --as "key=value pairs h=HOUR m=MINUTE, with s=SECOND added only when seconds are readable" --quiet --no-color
h=2 m=11
